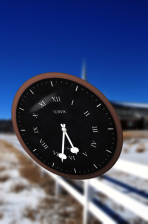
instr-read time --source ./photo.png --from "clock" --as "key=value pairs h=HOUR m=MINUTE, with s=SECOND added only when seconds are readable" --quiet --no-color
h=5 m=33
